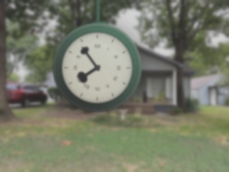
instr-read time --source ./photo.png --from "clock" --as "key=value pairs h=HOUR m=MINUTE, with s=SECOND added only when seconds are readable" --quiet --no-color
h=7 m=54
